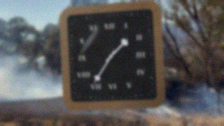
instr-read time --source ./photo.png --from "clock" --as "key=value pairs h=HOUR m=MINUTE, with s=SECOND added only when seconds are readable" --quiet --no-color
h=1 m=36
